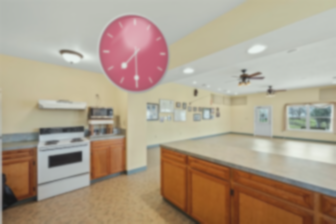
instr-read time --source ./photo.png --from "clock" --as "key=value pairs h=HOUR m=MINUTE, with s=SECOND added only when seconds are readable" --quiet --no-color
h=7 m=30
